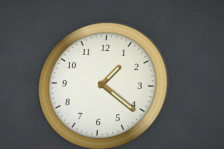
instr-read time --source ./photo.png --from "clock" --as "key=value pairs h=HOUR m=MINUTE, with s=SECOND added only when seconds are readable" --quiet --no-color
h=1 m=21
